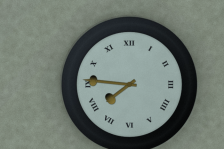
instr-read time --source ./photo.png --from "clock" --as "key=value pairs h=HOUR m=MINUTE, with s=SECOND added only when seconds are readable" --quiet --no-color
h=7 m=46
